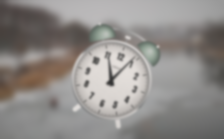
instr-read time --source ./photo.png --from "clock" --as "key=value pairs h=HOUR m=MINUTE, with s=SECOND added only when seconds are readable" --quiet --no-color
h=11 m=4
